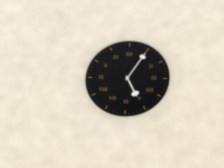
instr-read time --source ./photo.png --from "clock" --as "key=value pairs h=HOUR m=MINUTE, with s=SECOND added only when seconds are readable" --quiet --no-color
h=5 m=5
